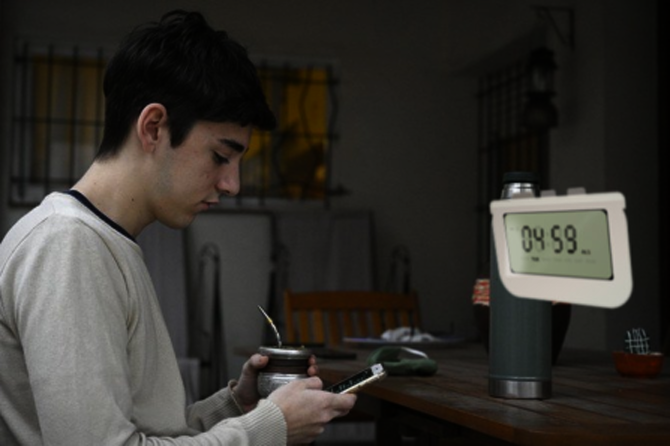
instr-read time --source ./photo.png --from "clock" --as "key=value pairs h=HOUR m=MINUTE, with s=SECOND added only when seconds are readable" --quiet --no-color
h=4 m=59
